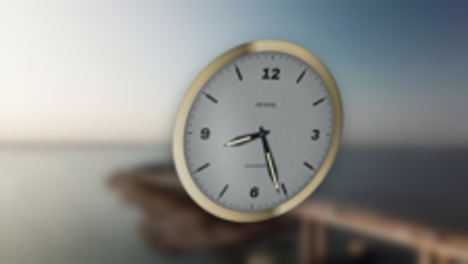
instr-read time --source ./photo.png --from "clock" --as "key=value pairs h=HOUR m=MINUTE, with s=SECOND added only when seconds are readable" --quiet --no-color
h=8 m=26
